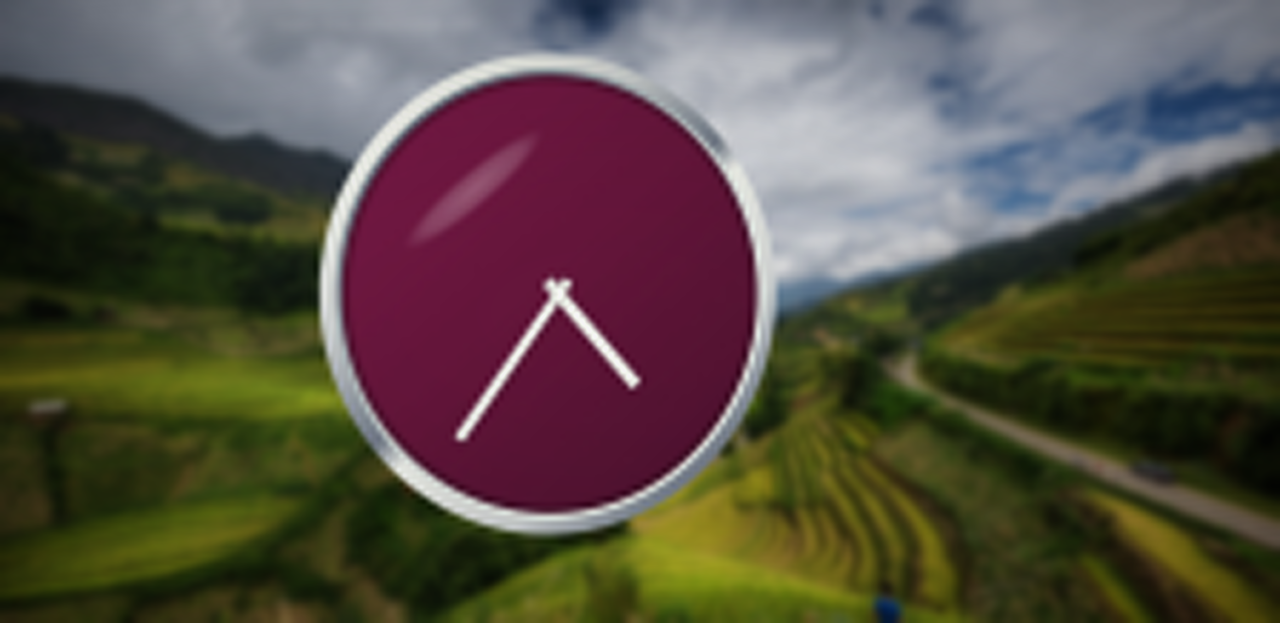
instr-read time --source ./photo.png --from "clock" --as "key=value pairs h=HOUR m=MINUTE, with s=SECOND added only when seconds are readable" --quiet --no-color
h=4 m=36
